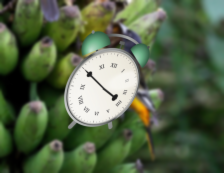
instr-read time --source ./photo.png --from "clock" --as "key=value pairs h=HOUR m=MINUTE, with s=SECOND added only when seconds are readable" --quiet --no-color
h=3 m=50
